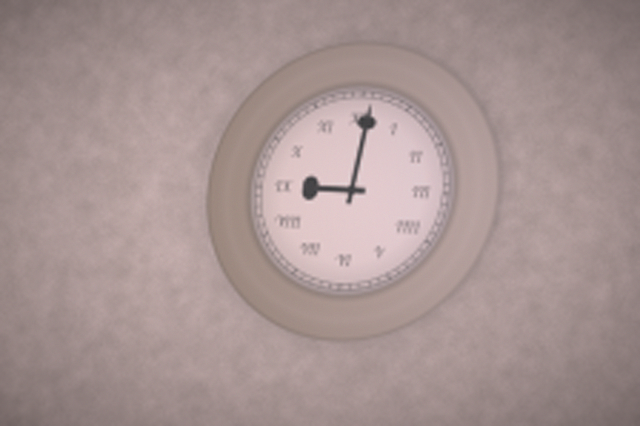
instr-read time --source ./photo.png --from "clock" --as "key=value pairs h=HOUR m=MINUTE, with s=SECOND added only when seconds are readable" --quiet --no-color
h=9 m=1
